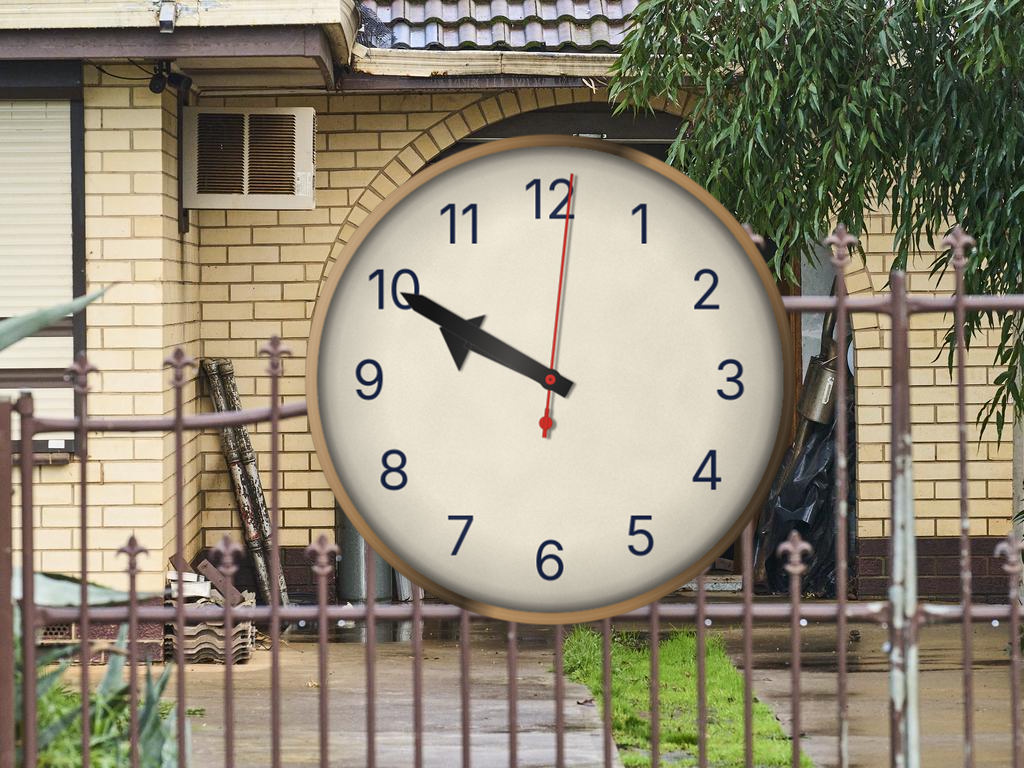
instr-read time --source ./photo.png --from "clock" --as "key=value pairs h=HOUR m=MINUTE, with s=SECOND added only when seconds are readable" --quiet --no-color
h=9 m=50 s=1
